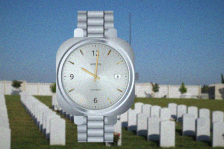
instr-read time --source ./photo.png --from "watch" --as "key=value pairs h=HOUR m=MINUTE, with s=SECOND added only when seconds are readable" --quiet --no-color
h=10 m=1
